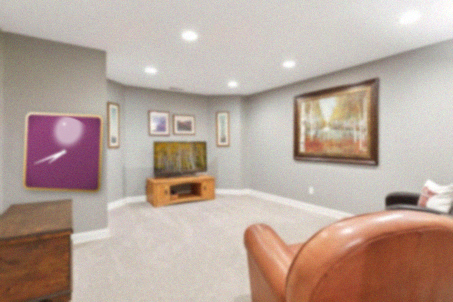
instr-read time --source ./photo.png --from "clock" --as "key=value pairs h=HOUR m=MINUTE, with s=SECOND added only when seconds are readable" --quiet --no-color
h=7 m=41
